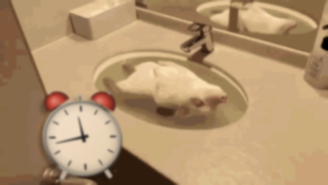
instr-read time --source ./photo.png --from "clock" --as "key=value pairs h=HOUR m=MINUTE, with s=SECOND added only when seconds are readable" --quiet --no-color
h=11 m=43
